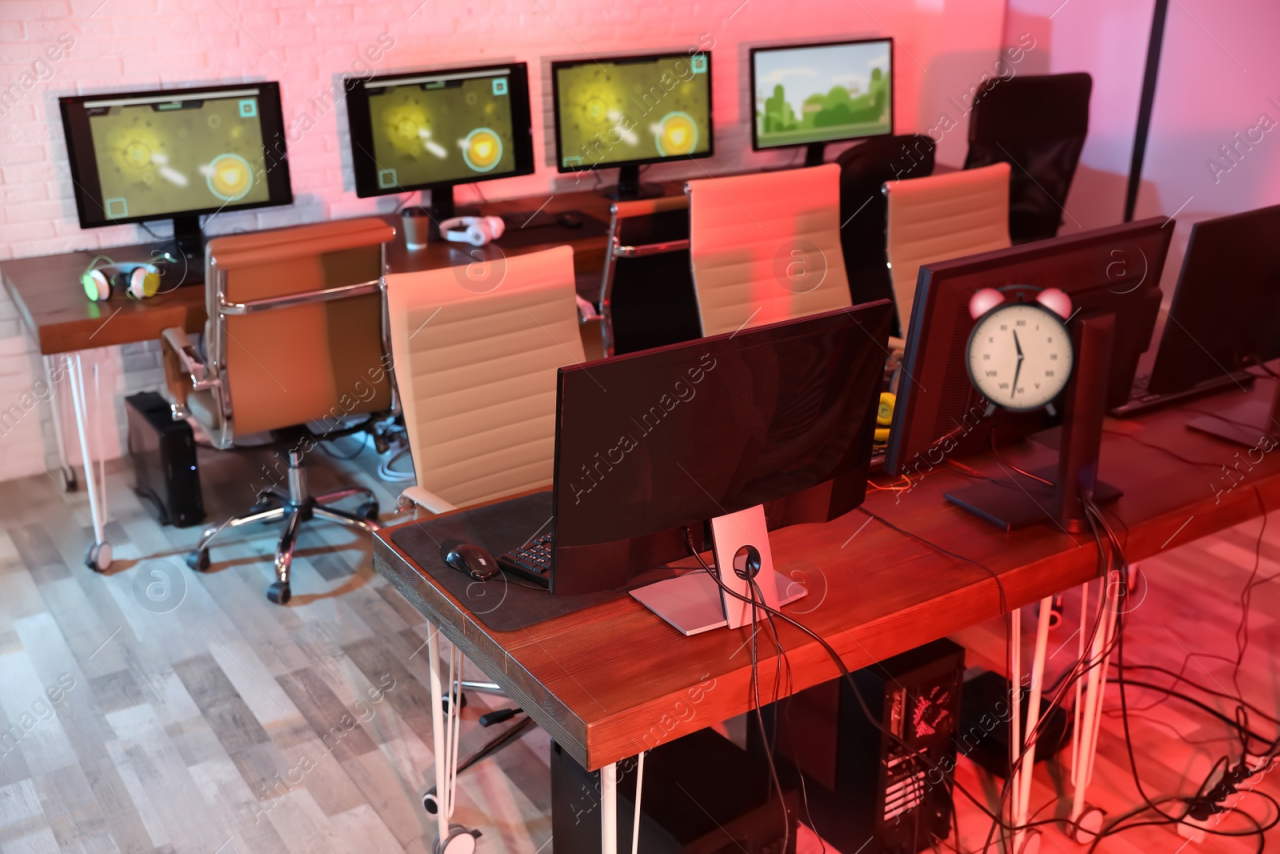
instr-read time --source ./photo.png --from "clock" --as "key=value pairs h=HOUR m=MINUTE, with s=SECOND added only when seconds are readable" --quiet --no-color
h=11 m=32
